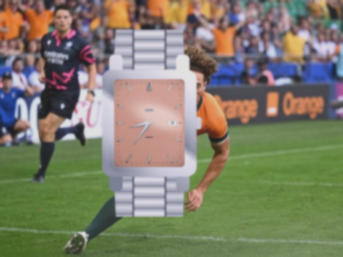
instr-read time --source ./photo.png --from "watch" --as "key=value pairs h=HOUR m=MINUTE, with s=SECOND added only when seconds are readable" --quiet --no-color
h=8 m=36
